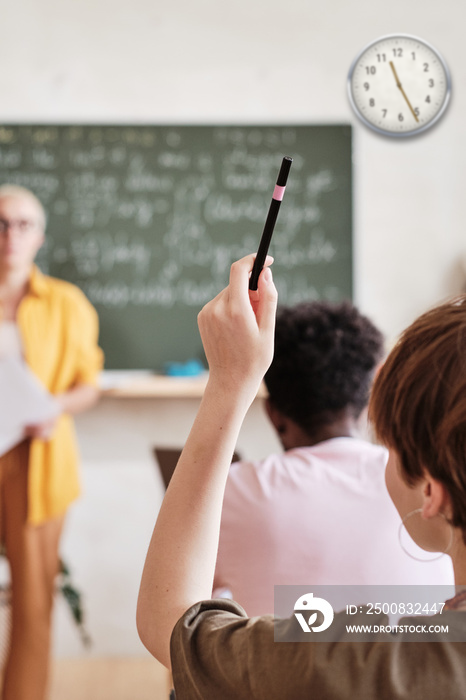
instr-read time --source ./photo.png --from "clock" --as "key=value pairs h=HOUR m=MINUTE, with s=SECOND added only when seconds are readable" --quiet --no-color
h=11 m=26
